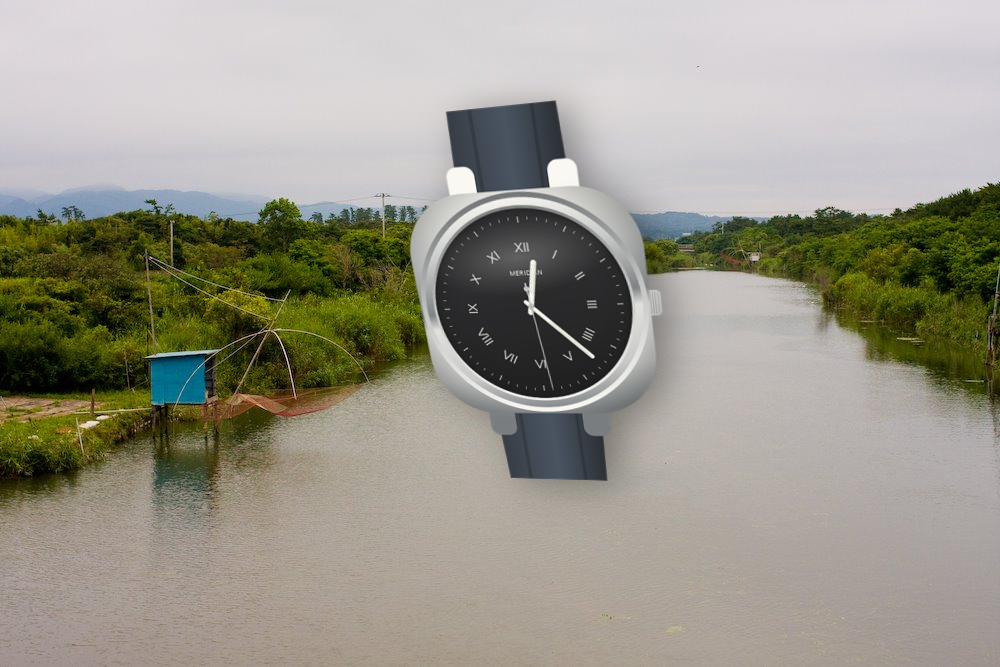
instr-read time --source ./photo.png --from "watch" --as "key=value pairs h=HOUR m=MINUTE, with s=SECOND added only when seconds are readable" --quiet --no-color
h=12 m=22 s=29
